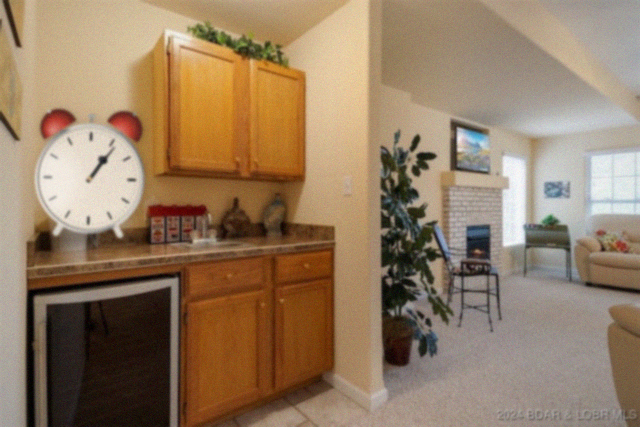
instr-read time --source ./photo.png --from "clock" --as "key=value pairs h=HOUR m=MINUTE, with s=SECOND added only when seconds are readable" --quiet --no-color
h=1 m=6
